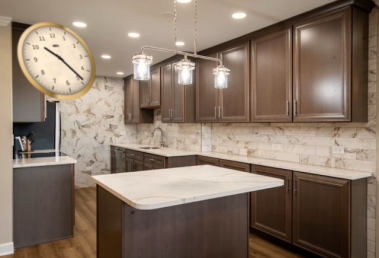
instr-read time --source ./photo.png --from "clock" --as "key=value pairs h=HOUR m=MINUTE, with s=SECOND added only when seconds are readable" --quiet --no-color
h=10 m=24
